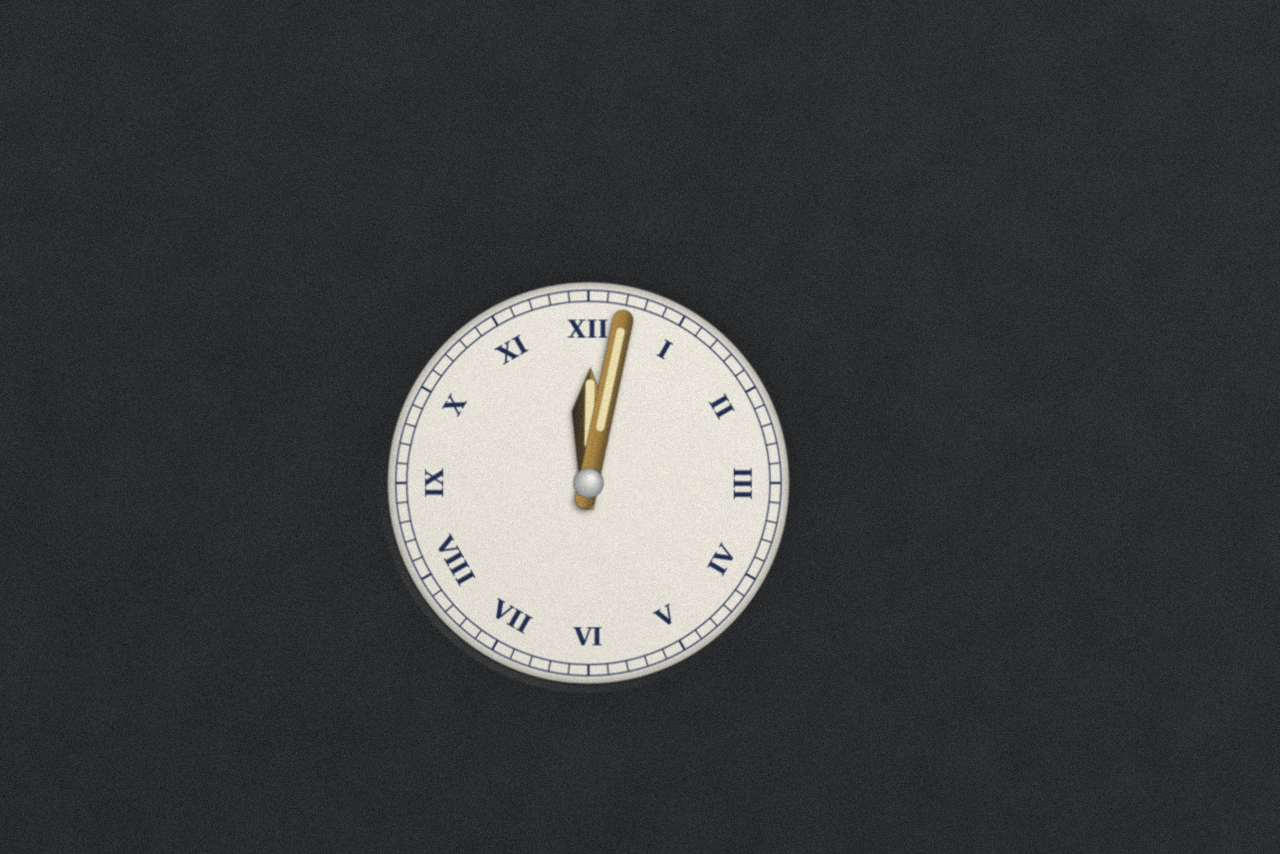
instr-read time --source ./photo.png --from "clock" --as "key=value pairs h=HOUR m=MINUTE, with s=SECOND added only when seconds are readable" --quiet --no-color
h=12 m=2
